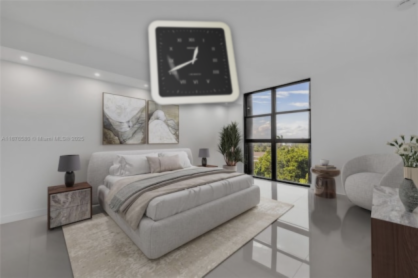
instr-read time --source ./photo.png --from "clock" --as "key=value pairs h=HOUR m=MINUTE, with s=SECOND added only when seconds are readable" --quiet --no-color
h=12 m=41
